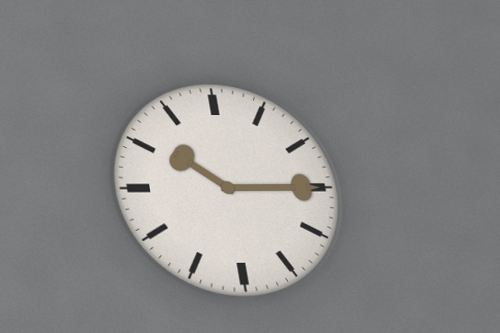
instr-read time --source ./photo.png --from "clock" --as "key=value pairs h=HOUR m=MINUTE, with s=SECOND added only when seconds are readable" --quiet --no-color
h=10 m=15
